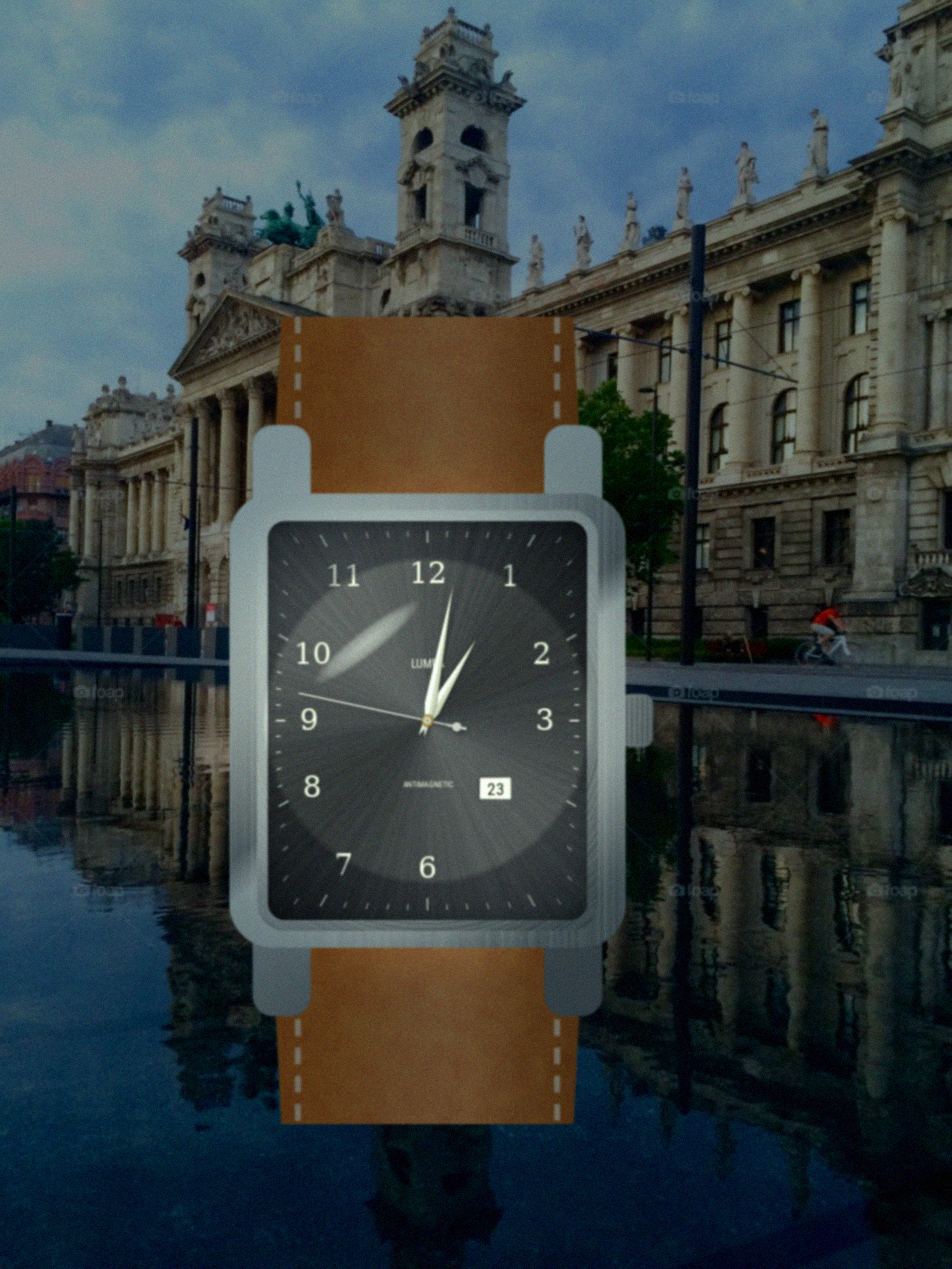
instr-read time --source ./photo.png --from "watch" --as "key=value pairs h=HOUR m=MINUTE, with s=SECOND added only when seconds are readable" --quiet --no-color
h=1 m=1 s=47
